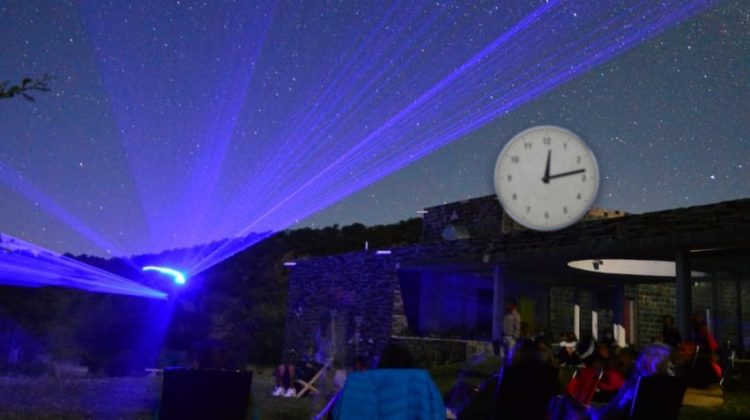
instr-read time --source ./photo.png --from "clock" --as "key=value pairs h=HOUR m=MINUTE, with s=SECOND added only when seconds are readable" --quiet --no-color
h=12 m=13
